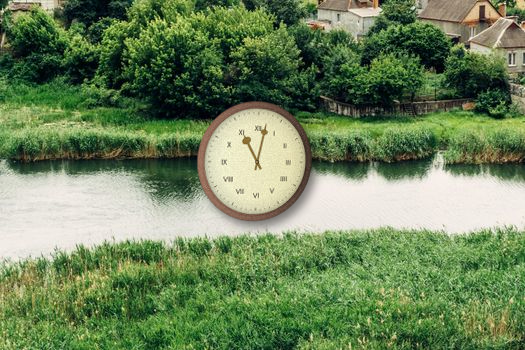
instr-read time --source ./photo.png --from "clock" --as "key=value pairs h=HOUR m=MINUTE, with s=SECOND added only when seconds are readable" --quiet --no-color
h=11 m=2
